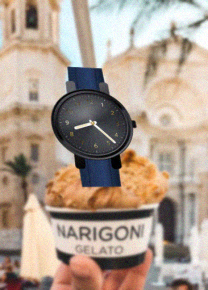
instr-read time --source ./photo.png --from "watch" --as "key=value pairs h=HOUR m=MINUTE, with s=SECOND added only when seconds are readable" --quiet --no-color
h=8 m=23
